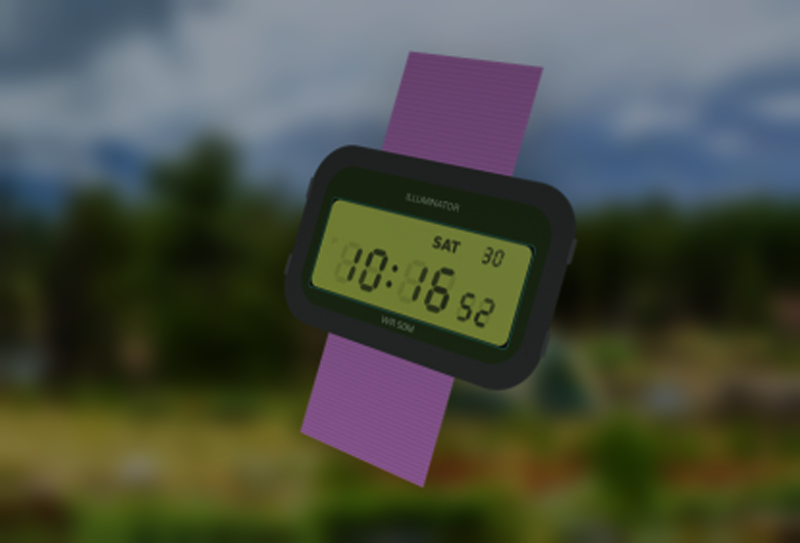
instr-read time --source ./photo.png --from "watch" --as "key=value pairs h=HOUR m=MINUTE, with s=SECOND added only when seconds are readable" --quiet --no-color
h=10 m=16 s=52
